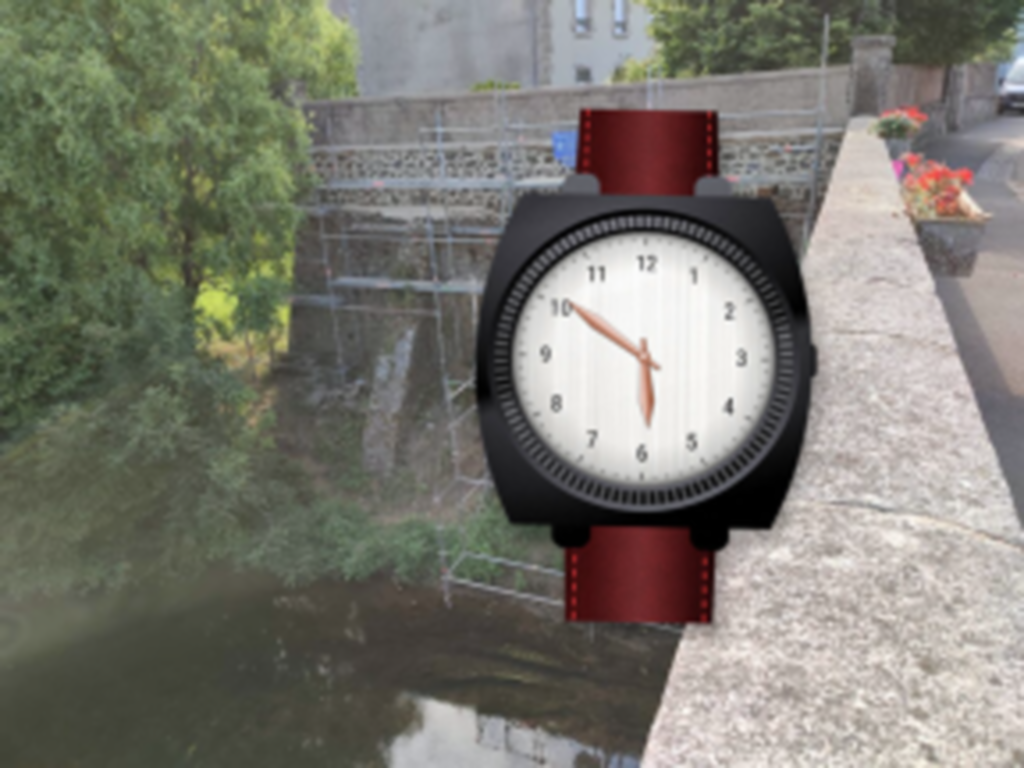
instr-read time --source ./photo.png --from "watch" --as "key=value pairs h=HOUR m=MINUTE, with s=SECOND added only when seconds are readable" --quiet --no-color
h=5 m=51
